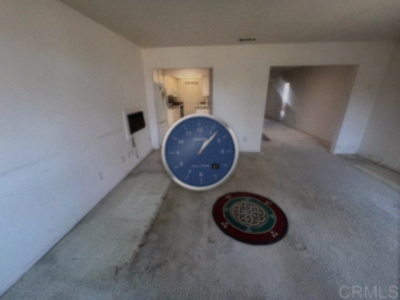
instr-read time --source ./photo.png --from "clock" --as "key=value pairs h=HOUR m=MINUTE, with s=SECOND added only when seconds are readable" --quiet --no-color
h=1 m=7
